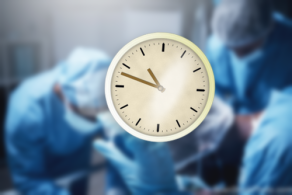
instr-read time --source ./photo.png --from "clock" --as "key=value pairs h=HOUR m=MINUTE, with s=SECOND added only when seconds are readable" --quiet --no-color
h=10 m=48
